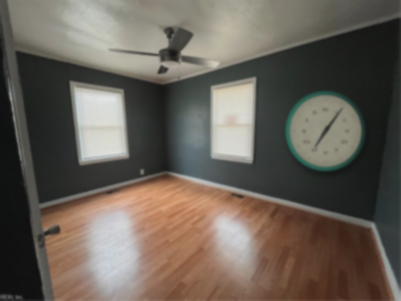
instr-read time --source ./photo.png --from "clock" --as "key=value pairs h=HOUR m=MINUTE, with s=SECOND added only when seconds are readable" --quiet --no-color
h=7 m=6
